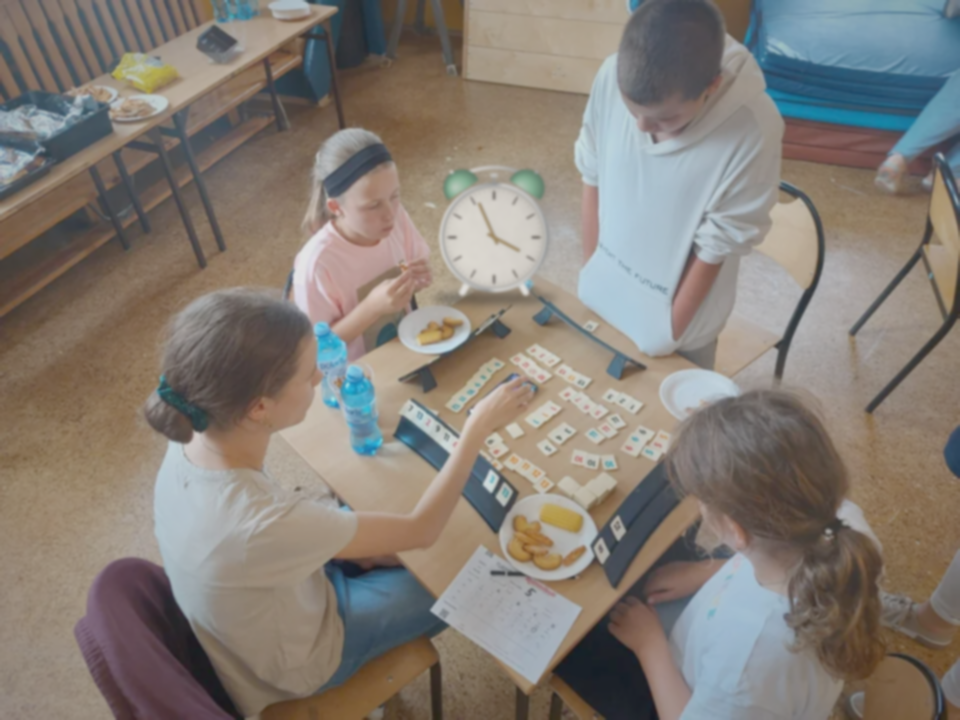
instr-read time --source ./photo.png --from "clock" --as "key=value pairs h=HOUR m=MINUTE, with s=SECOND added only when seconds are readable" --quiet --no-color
h=3 m=56
